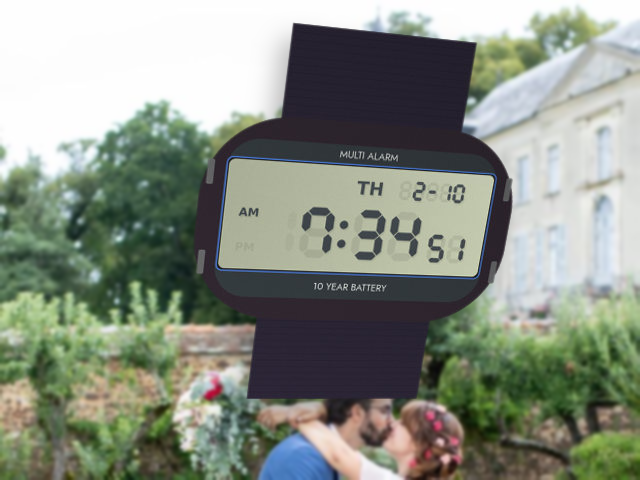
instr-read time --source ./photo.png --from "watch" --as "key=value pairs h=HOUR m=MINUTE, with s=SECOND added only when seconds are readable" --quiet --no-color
h=7 m=34 s=51
